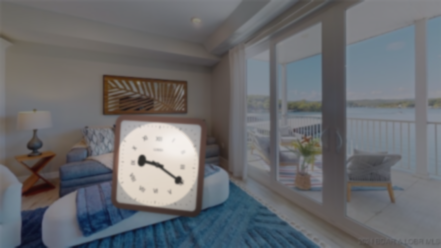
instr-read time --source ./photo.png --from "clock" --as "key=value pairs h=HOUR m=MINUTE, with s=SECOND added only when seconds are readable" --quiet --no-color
h=9 m=20
